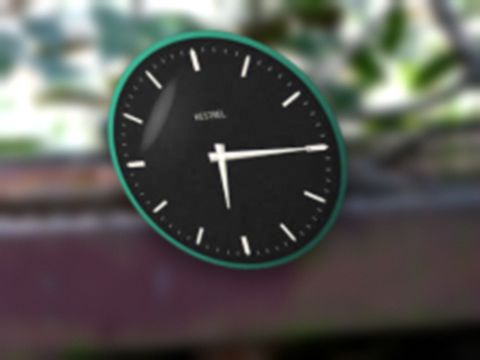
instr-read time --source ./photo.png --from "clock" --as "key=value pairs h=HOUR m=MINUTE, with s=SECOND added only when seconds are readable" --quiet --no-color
h=6 m=15
